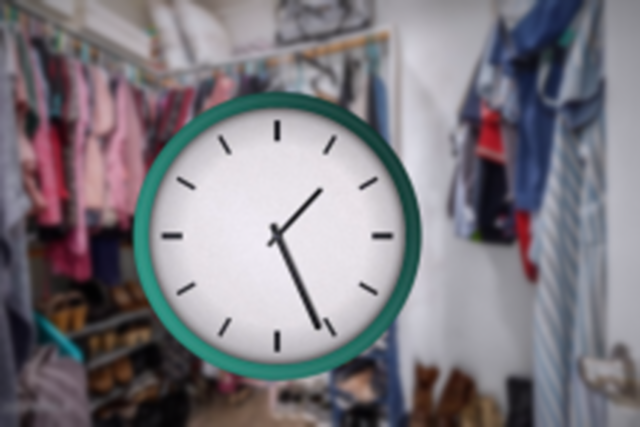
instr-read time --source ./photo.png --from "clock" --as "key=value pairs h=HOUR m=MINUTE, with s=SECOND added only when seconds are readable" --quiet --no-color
h=1 m=26
